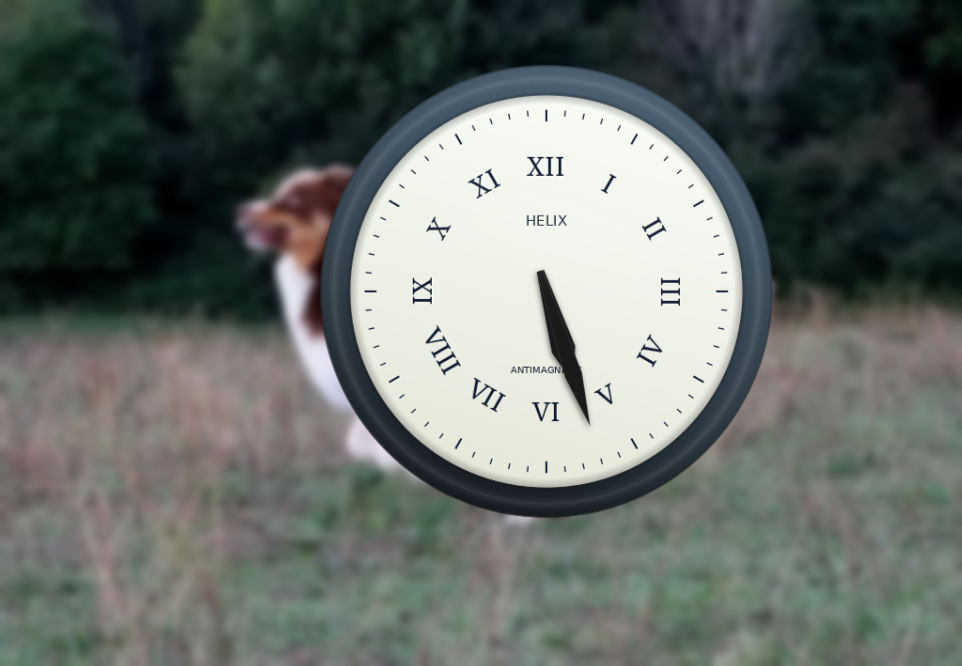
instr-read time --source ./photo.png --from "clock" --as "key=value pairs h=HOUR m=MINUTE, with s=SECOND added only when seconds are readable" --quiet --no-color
h=5 m=27
